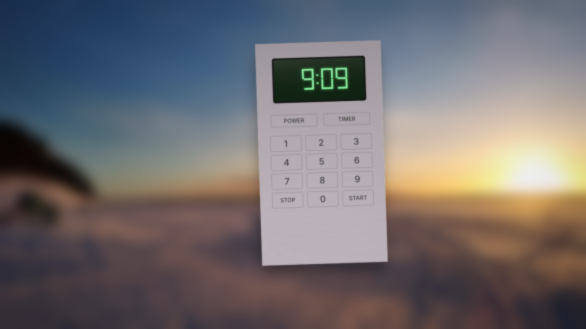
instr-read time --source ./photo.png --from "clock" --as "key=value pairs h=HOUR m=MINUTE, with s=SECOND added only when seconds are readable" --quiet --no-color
h=9 m=9
